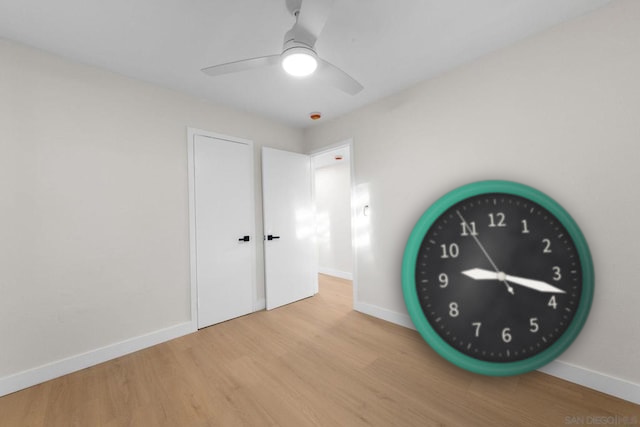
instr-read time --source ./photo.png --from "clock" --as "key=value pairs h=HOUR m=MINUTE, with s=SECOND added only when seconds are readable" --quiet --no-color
h=9 m=17 s=55
